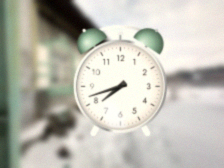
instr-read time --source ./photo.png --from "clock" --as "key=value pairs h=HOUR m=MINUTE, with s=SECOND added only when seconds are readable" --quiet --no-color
h=7 m=42
